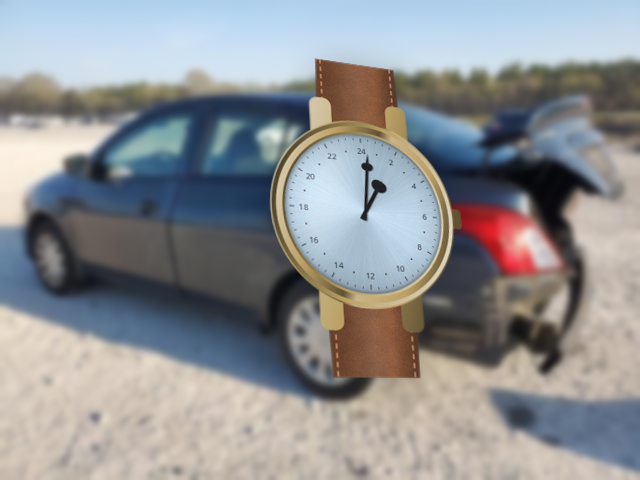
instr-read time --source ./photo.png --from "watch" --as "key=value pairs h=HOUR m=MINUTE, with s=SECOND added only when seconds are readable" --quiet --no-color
h=2 m=1
